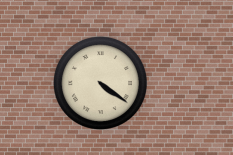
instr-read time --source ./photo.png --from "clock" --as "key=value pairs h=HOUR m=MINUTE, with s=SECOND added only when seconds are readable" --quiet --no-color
h=4 m=21
